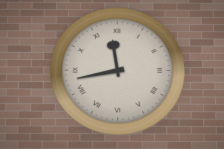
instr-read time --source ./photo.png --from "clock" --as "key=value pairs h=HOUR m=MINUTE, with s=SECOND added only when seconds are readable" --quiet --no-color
h=11 m=43
